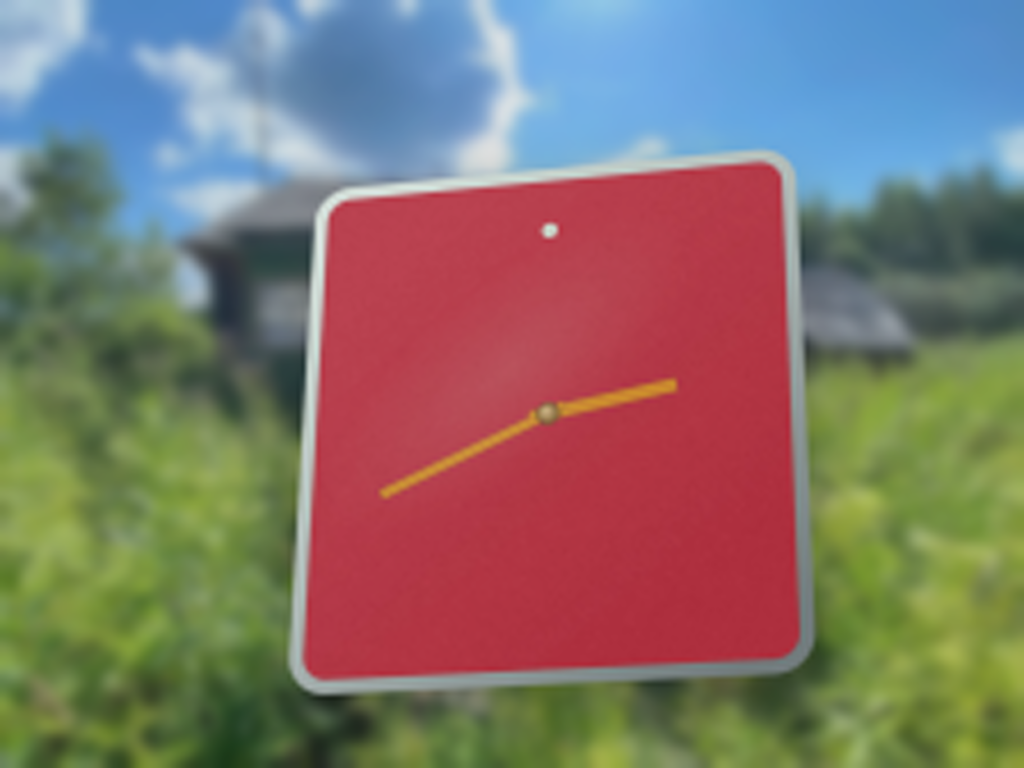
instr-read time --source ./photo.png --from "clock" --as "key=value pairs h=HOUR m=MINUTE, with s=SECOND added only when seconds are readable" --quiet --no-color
h=2 m=41
